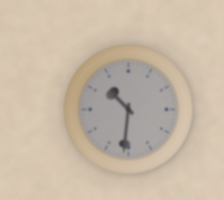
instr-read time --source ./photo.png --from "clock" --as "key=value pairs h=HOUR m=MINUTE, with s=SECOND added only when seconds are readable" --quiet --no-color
h=10 m=31
